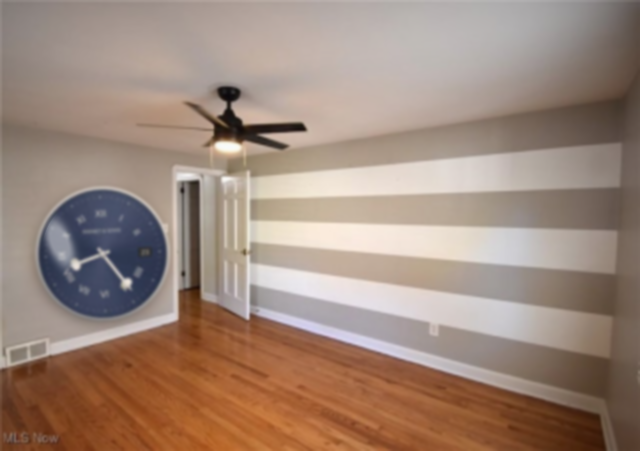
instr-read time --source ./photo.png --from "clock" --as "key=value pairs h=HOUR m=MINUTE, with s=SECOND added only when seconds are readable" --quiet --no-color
h=8 m=24
